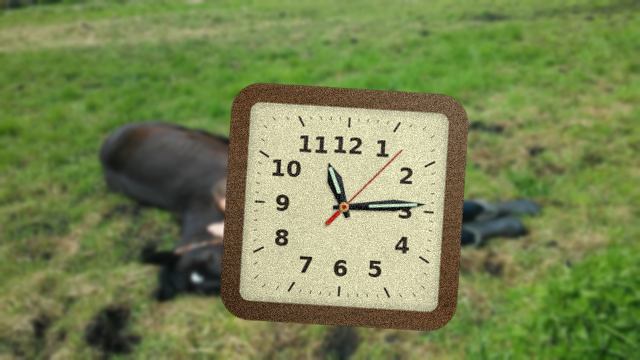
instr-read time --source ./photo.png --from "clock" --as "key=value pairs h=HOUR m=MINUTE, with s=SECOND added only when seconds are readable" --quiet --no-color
h=11 m=14 s=7
